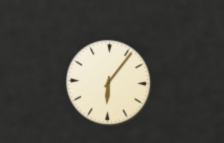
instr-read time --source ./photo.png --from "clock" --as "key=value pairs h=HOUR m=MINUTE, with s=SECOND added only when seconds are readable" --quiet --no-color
h=6 m=6
